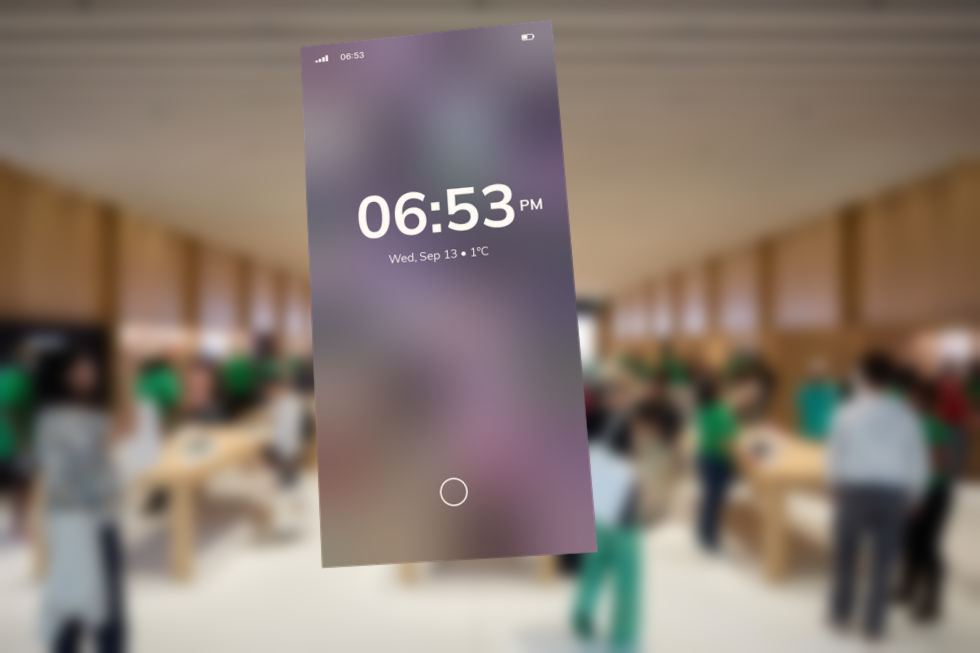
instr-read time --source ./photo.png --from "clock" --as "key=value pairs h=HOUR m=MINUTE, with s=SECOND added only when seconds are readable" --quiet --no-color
h=6 m=53
